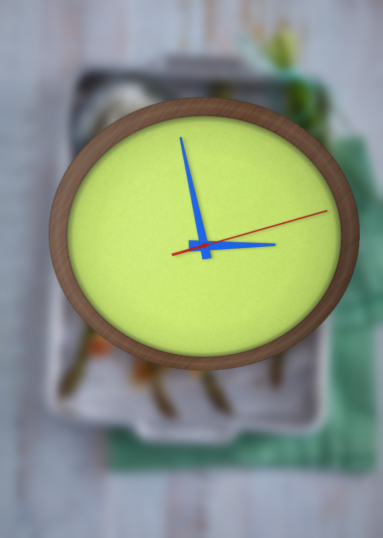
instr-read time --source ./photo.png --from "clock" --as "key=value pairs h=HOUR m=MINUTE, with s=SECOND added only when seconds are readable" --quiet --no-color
h=2 m=58 s=12
